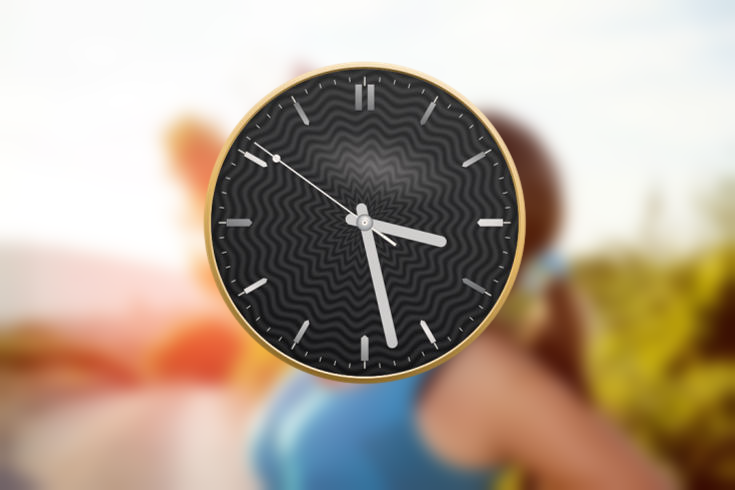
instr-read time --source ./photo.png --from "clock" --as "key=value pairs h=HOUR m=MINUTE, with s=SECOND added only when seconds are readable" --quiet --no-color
h=3 m=27 s=51
